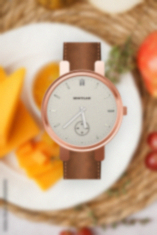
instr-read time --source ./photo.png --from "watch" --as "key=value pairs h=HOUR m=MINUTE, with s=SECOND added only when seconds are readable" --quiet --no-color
h=5 m=38
